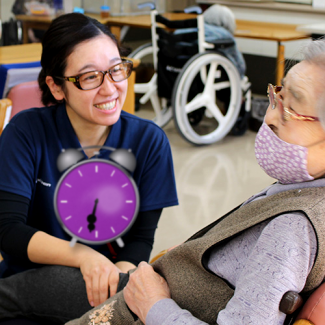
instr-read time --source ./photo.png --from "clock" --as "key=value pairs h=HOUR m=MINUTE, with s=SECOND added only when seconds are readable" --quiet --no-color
h=6 m=32
